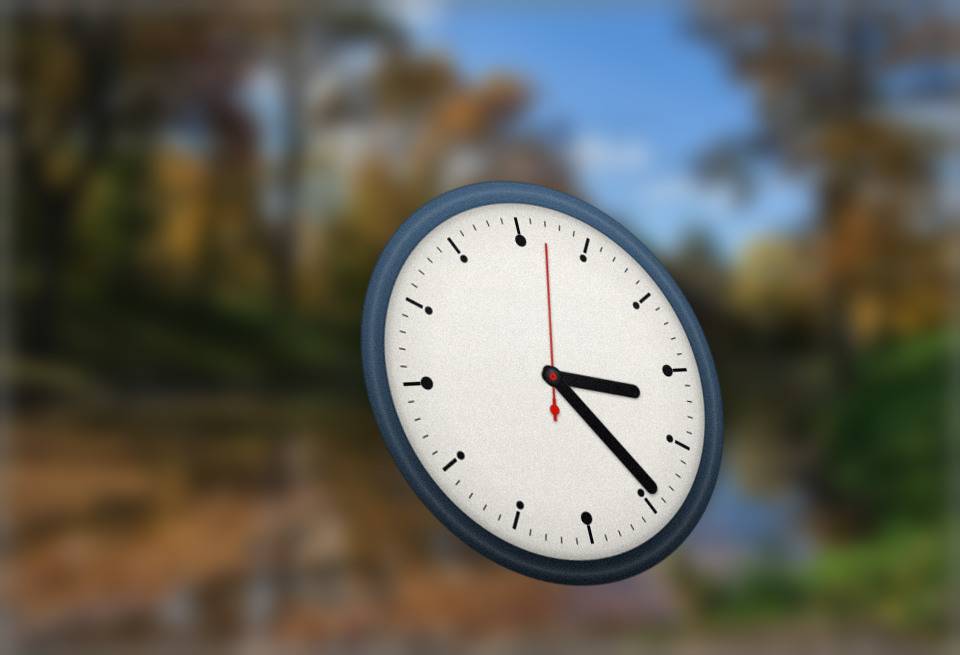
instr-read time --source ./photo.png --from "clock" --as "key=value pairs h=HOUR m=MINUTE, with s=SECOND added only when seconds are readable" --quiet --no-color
h=3 m=24 s=2
